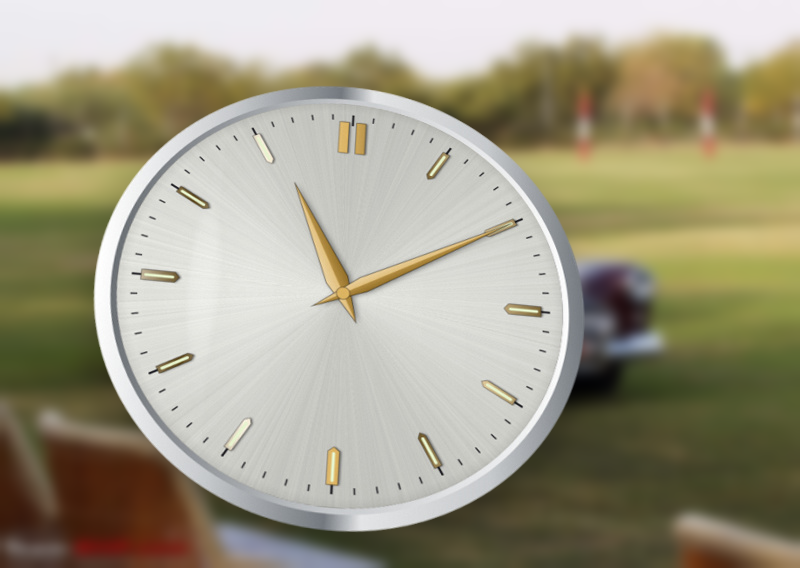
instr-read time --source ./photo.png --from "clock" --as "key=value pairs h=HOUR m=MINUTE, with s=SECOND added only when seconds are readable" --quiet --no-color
h=11 m=10
